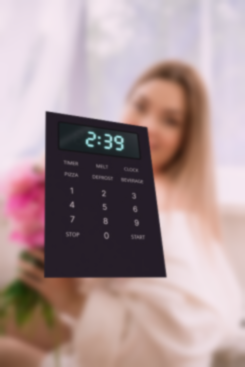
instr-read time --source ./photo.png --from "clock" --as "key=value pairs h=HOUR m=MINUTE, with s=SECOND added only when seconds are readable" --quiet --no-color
h=2 m=39
